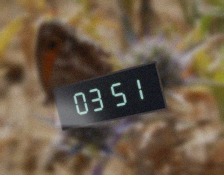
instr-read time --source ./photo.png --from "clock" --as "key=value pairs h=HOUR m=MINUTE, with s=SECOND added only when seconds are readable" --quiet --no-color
h=3 m=51
